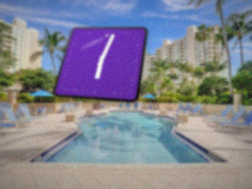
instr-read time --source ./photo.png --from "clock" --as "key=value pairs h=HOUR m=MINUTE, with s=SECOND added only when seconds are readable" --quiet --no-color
h=6 m=2
